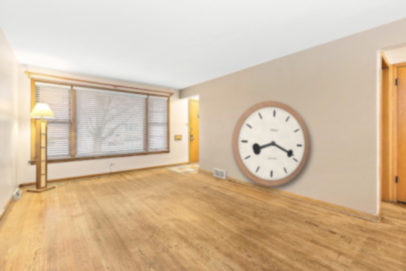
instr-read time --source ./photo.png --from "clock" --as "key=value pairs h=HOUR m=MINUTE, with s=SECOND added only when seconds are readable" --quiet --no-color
h=8 m=19
